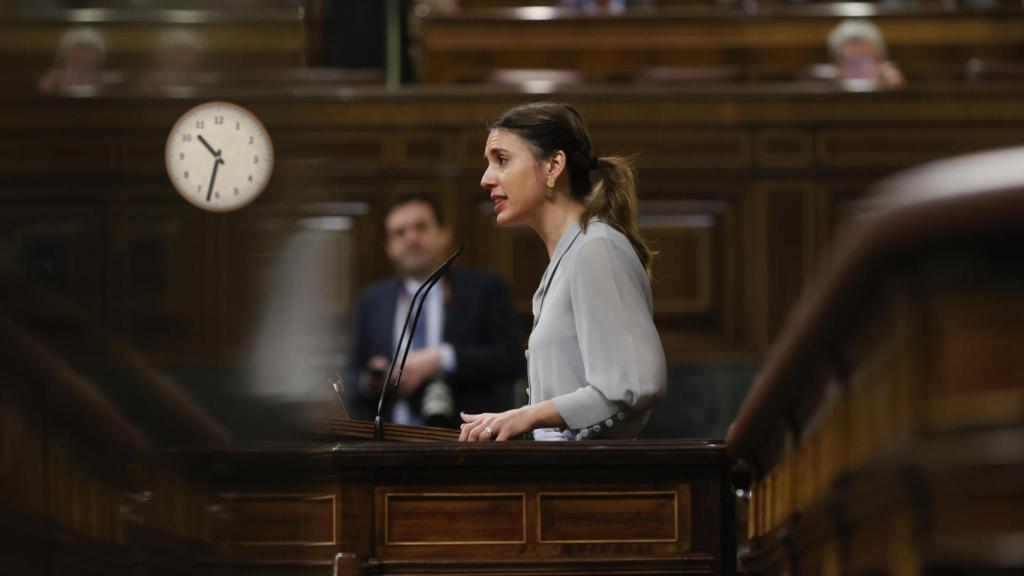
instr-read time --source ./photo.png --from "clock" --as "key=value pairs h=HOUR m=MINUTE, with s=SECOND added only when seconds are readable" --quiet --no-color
h=10 m=32
